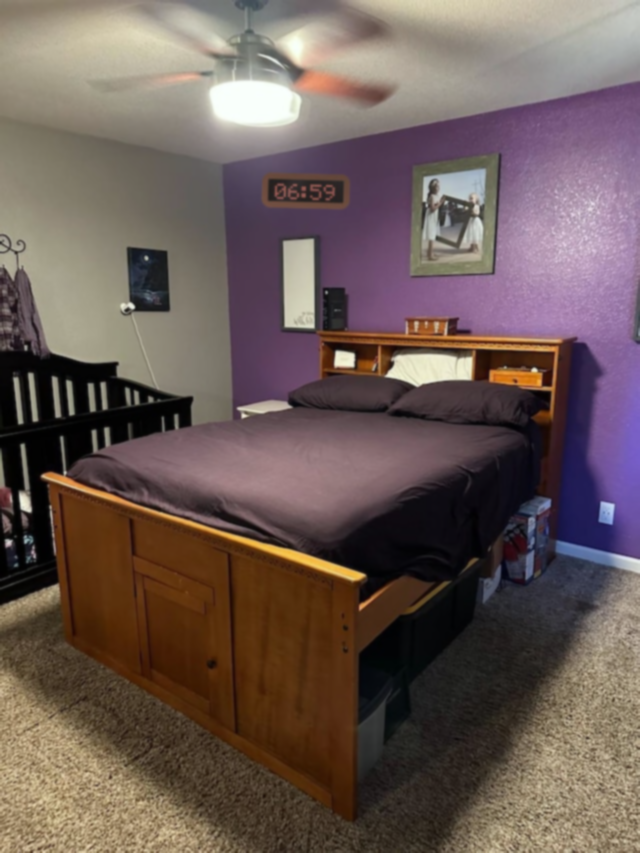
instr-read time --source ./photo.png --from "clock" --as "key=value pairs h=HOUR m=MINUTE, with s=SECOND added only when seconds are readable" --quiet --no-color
h=6 m=59
